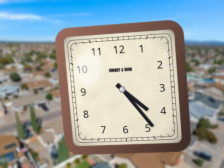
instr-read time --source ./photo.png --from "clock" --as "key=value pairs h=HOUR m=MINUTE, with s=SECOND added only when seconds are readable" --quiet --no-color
h=4 m=24
